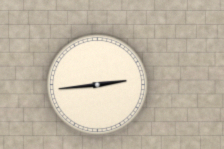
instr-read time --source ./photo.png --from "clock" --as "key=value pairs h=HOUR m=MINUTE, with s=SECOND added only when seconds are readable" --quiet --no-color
h=2 m=44
